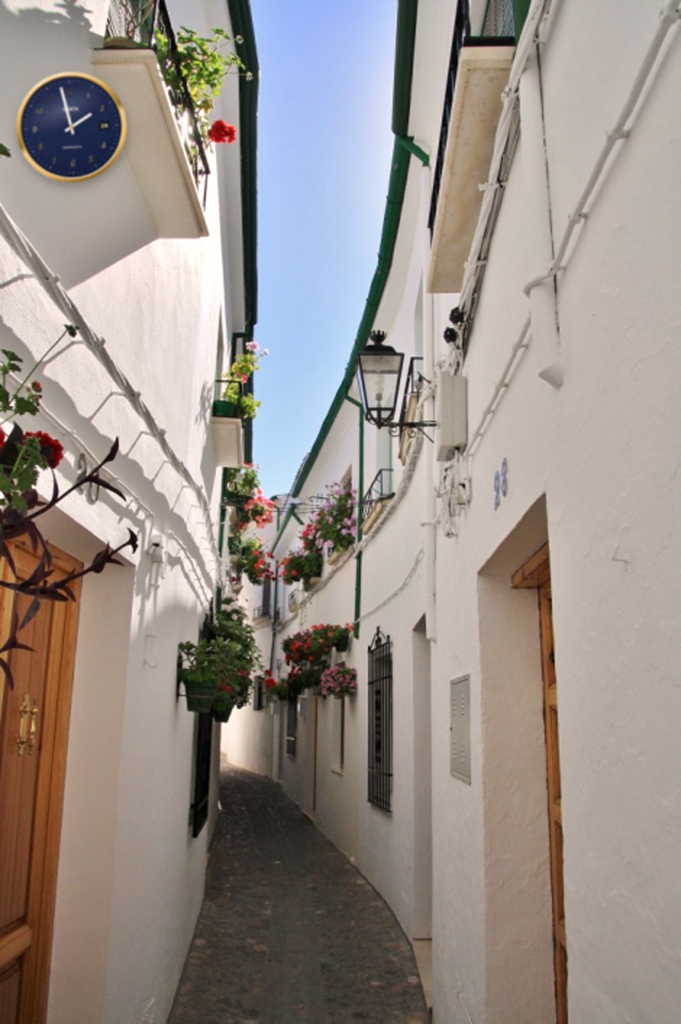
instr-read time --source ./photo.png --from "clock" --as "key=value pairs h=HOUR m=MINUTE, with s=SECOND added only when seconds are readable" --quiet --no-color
h=1 m=58
